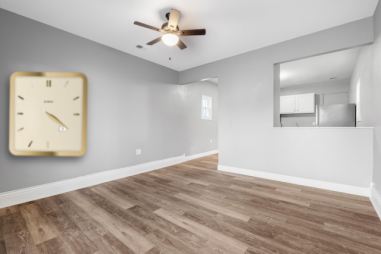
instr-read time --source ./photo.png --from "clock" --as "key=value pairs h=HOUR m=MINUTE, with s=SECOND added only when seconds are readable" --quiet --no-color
h=4 m=21
